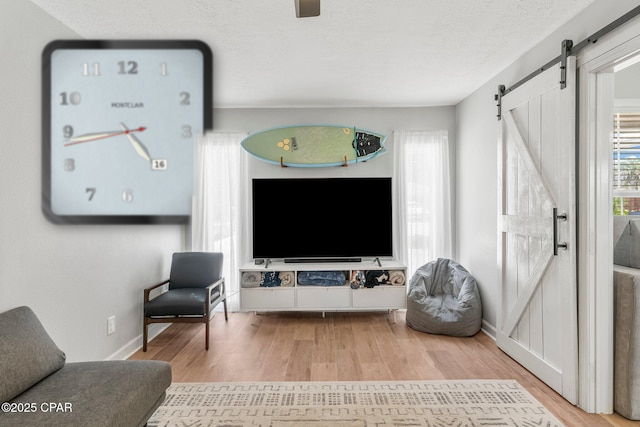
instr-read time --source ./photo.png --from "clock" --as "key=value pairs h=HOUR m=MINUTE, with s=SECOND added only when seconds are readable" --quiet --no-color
h=4 m=43 s=43
